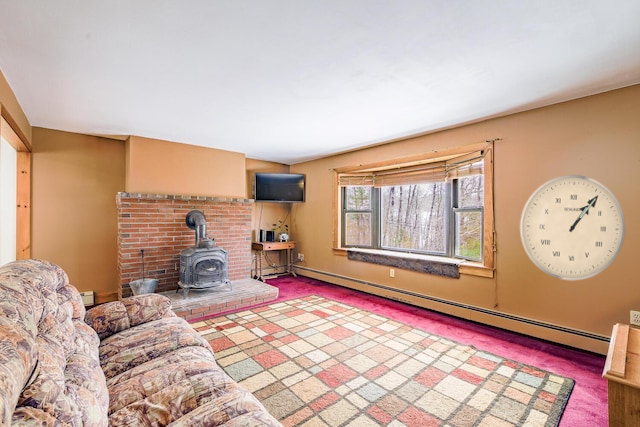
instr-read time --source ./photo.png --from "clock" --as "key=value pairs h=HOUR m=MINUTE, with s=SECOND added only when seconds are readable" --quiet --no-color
h=1 m=6
